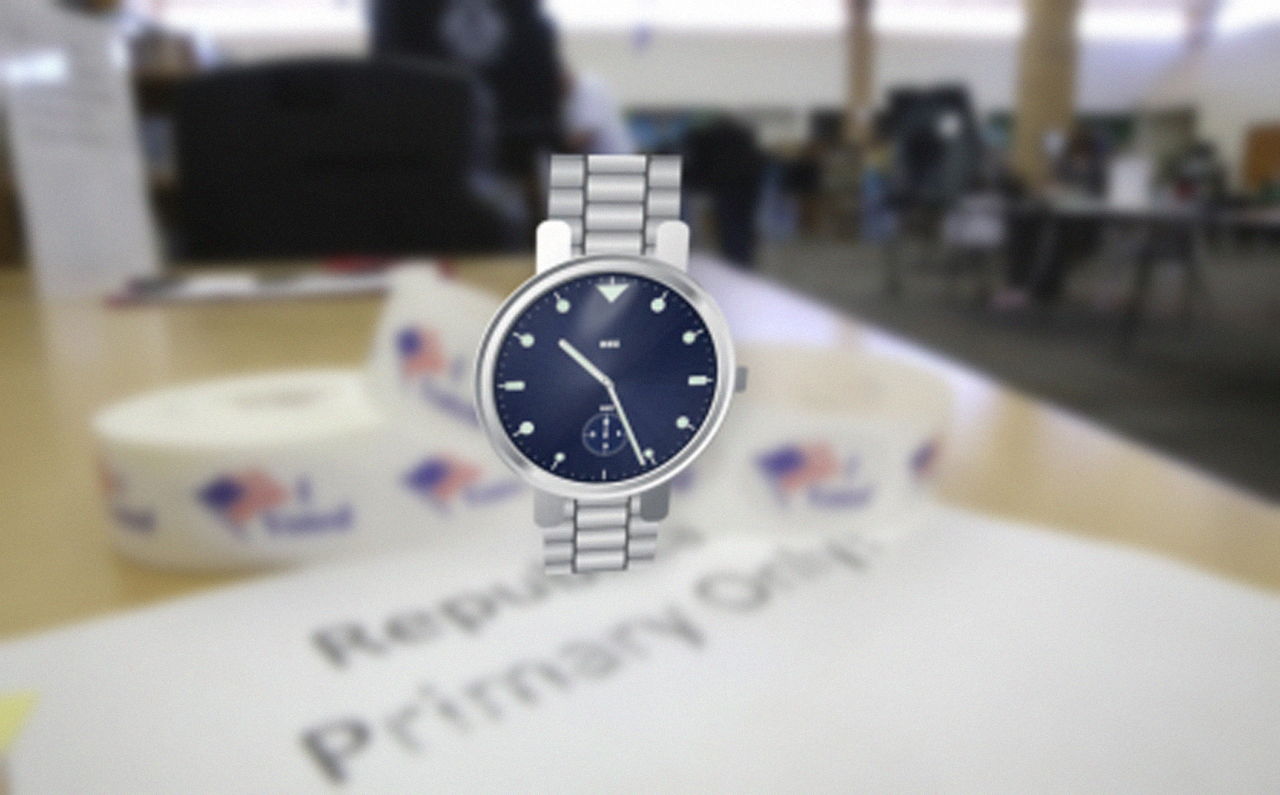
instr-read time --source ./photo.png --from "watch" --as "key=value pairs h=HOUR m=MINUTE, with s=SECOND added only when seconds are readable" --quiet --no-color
h=10 m=26
